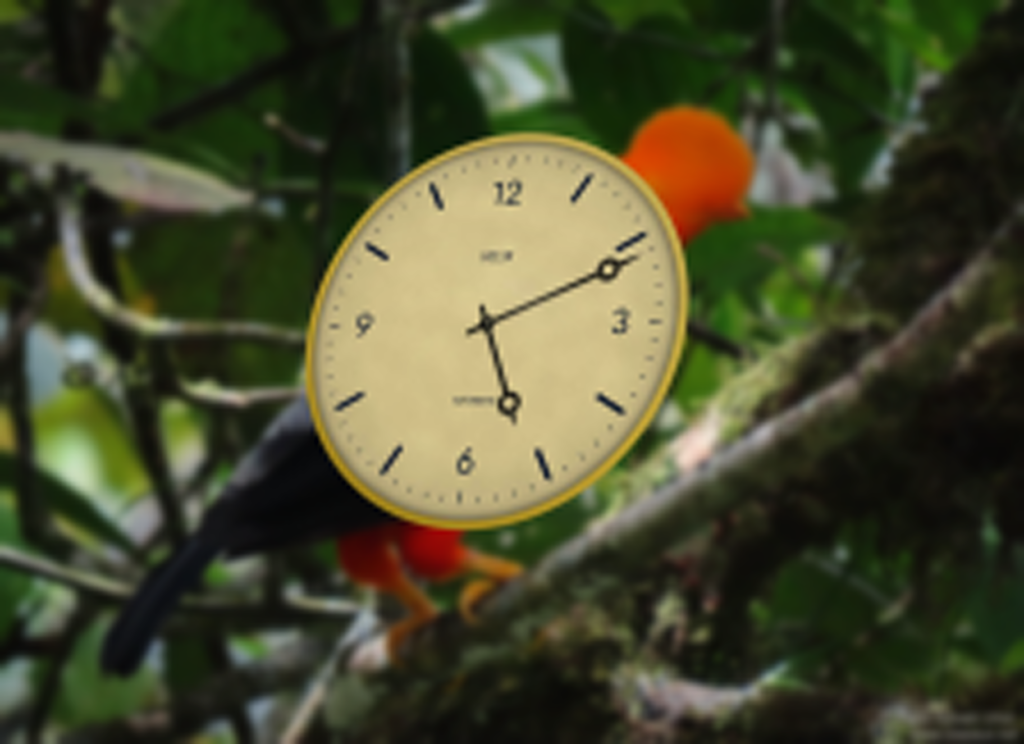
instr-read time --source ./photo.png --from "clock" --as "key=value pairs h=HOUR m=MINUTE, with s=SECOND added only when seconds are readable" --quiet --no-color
h=5 m=11
